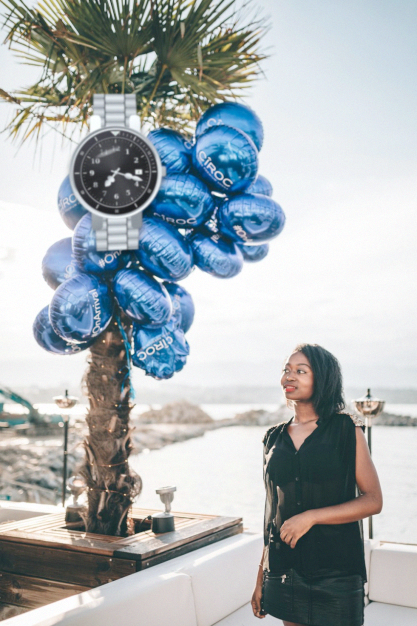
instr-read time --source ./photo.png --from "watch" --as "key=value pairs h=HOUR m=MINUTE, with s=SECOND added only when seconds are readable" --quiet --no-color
h=7 m=18
